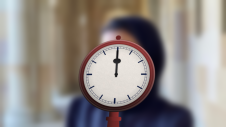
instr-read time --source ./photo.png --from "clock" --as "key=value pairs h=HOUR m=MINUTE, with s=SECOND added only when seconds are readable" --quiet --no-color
h=12 m=0
